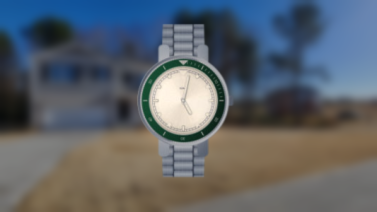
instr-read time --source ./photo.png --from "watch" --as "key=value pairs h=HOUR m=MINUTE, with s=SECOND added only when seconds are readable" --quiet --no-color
h=5 m=2
